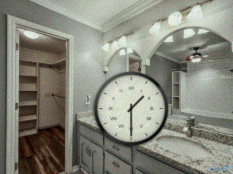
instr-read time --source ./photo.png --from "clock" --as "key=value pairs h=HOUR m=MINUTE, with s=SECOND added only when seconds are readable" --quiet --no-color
h=1 m=30
